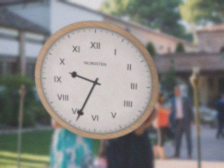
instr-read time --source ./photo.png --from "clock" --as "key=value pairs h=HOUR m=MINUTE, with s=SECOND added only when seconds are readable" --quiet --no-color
h=9 m=34
